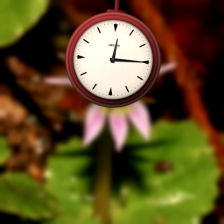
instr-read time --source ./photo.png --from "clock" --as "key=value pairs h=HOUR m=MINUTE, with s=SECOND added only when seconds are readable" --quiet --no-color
h=12 m=15
